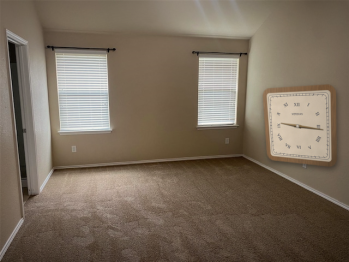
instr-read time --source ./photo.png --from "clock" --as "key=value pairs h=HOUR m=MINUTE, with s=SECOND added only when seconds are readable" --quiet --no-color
h=9 m=16
